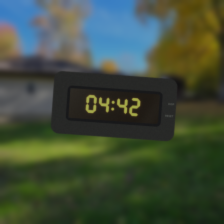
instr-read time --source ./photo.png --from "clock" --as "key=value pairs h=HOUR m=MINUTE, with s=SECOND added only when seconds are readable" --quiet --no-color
h=4 m=42
